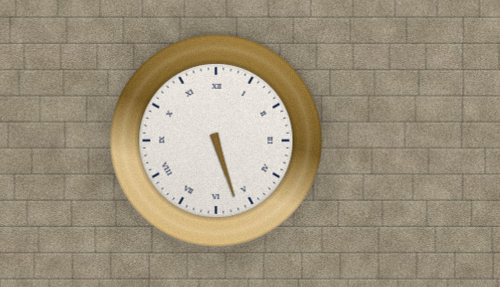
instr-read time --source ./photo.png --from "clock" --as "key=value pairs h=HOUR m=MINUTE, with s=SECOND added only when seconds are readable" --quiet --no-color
h=5 m=27
